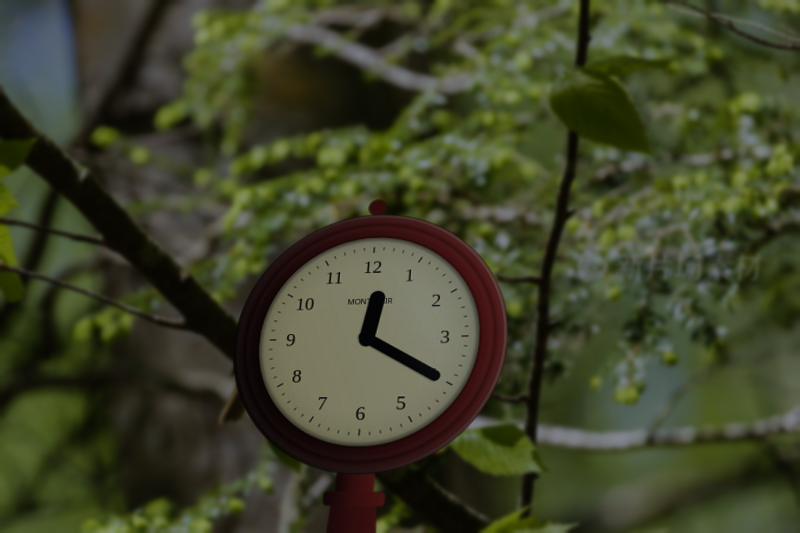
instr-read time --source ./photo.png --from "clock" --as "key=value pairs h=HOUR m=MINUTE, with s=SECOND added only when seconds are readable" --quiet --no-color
h=12 m=20
